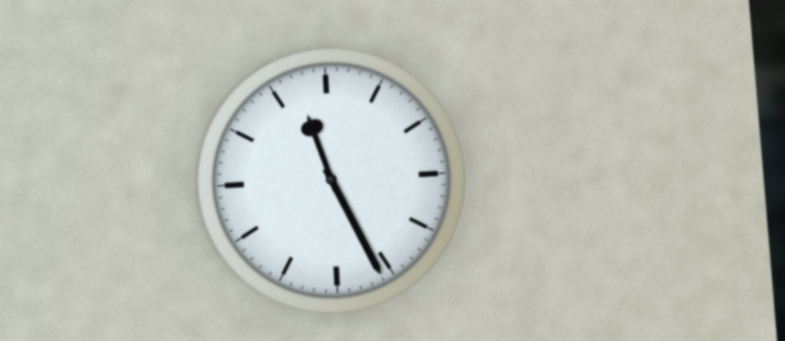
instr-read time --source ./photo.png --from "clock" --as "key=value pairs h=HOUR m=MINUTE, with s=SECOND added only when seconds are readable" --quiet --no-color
h=11 m=26
